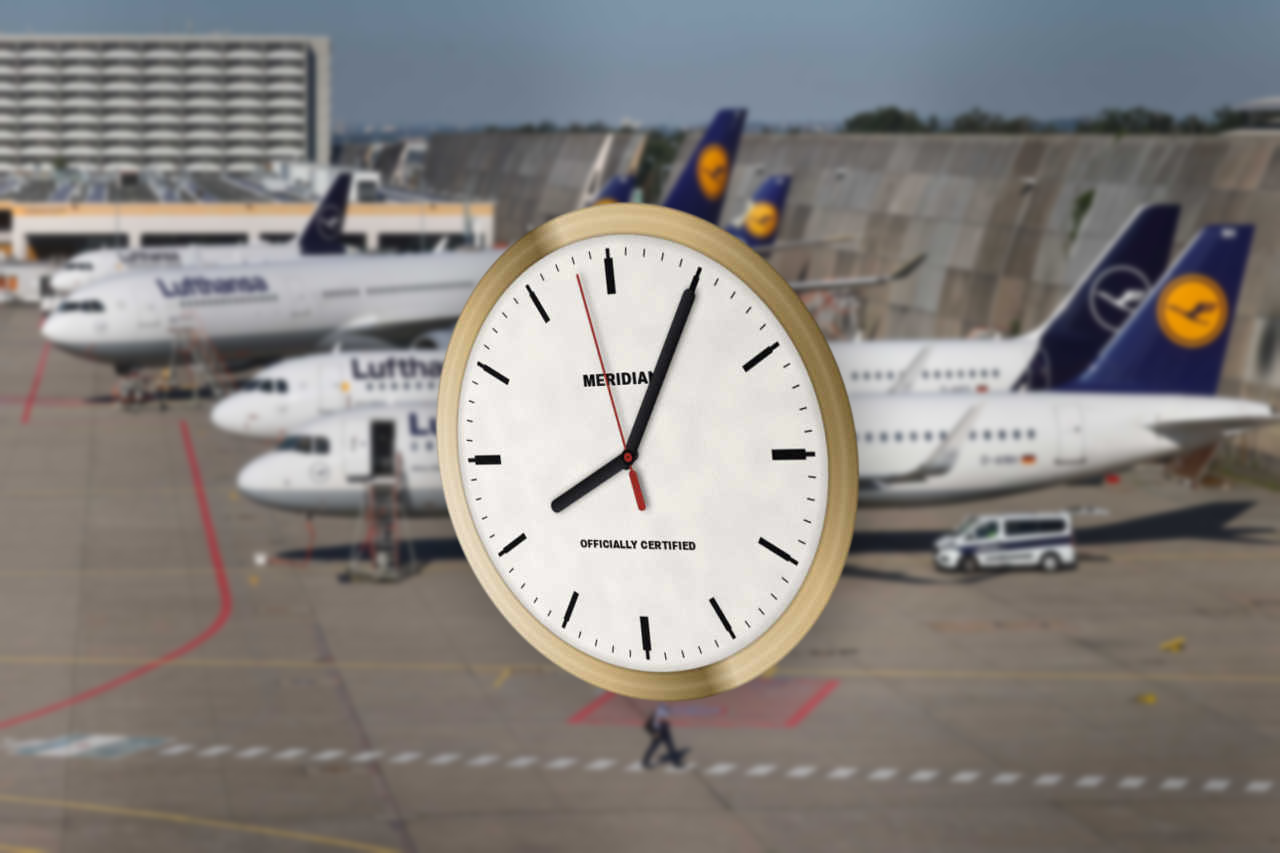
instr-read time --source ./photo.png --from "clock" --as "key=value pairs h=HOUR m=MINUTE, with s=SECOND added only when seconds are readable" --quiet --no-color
h=8 m=4 s=58
